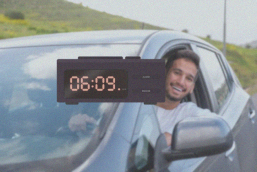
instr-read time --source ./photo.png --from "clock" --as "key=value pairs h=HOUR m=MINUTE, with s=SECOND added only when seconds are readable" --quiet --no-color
h=6 m=9
